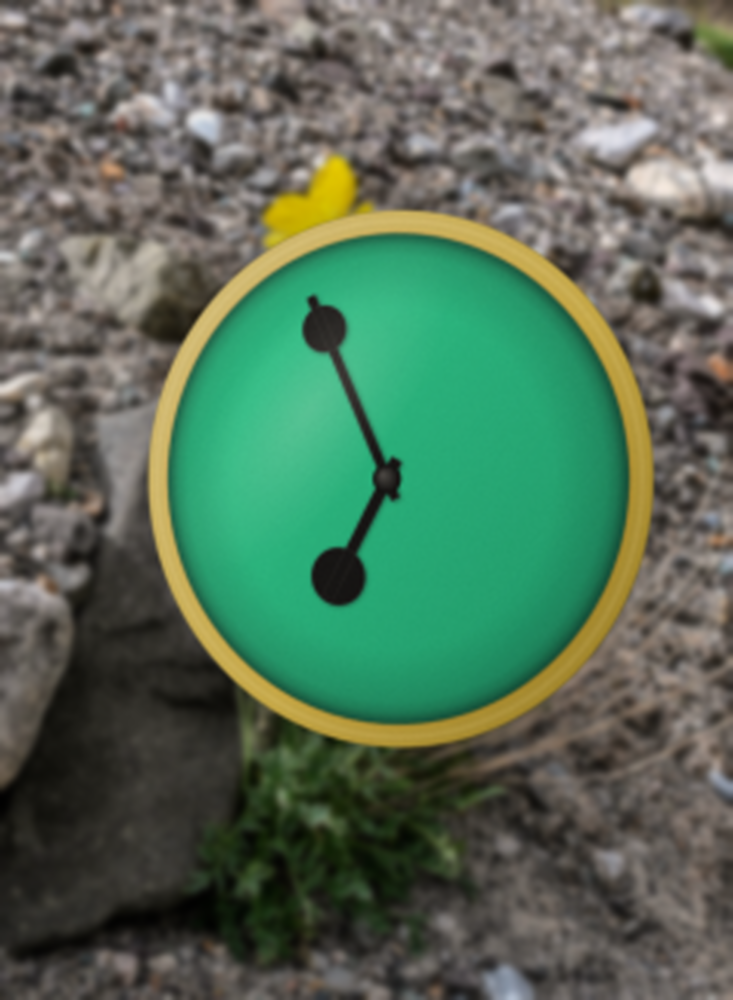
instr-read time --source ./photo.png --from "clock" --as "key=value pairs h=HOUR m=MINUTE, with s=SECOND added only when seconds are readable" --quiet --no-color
h=6 m=56
